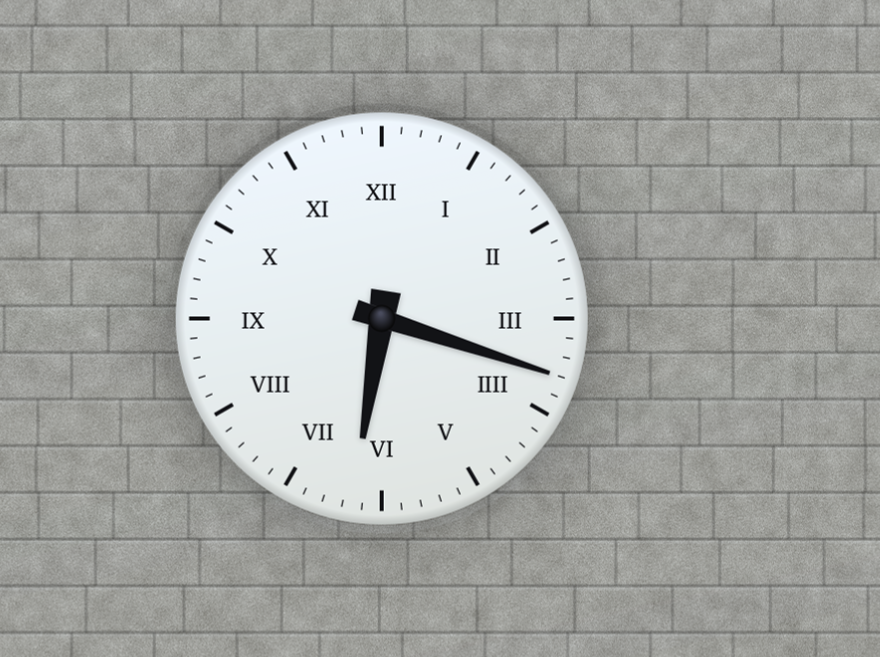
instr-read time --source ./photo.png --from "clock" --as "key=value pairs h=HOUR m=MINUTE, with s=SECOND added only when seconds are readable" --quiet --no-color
h=6 m=18
